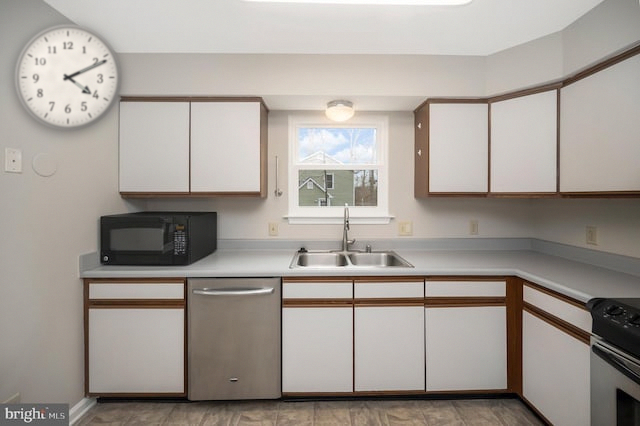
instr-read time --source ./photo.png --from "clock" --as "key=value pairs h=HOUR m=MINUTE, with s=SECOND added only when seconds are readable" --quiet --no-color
h=4 m=11
